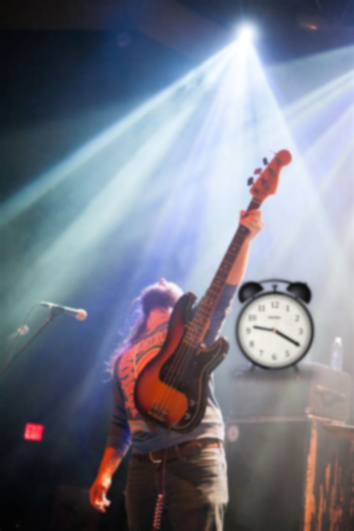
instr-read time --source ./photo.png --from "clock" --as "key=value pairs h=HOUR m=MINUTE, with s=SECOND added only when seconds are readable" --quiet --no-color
h=9 m=20
